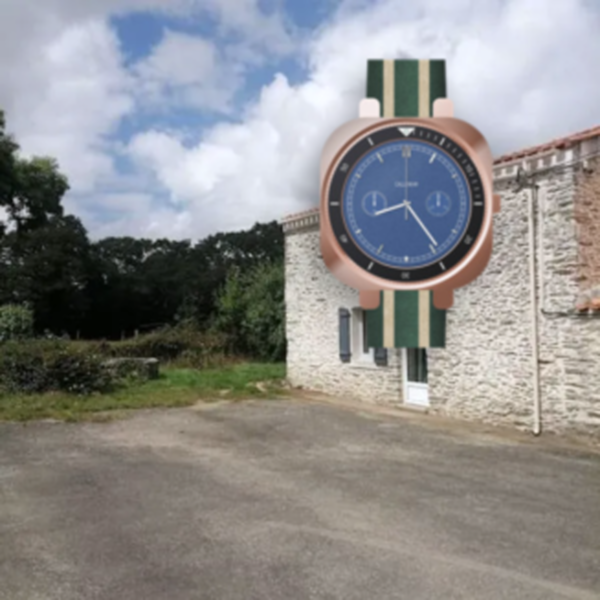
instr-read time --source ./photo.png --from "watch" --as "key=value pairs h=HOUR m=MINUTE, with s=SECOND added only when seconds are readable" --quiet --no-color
h=8 m=24
